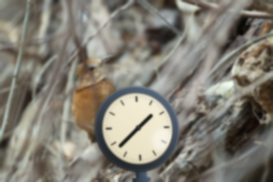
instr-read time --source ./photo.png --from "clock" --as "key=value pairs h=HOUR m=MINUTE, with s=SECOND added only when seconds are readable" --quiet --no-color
h=1 m=38
